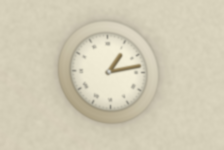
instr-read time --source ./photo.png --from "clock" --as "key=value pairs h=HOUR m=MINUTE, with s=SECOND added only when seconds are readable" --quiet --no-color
h=1 m=13
